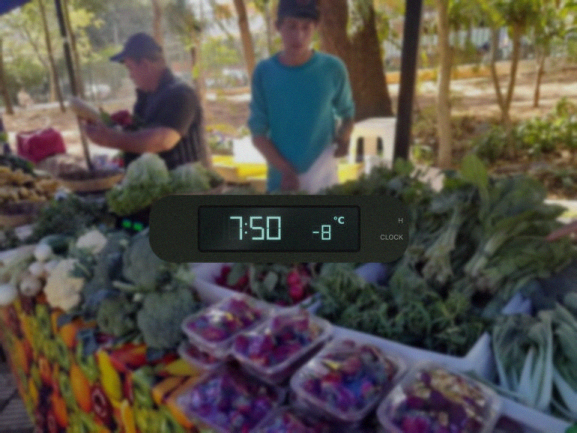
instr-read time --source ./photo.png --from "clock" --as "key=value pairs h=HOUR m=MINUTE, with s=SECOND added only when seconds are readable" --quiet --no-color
h=7 m=50
